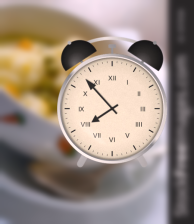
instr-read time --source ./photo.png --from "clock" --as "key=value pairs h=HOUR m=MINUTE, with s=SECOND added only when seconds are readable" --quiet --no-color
h=7 m=53
